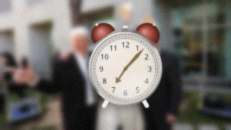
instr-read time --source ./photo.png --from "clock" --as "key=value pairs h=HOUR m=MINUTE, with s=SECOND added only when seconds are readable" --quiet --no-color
h=7 m=7
